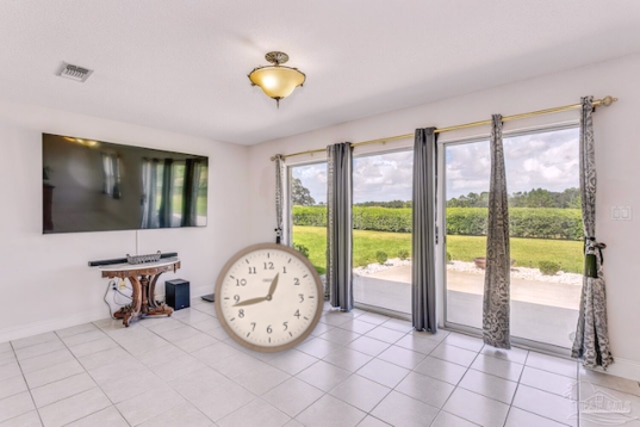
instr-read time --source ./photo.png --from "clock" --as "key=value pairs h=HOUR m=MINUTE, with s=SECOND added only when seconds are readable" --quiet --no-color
h=12 m=43
